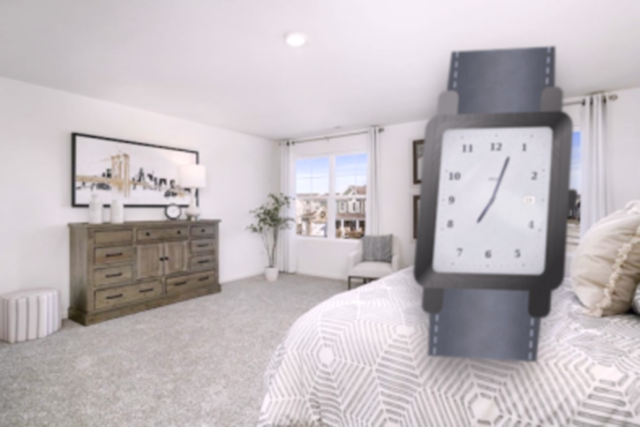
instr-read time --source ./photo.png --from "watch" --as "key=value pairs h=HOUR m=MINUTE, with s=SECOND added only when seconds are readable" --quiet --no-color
h=7 m=3
